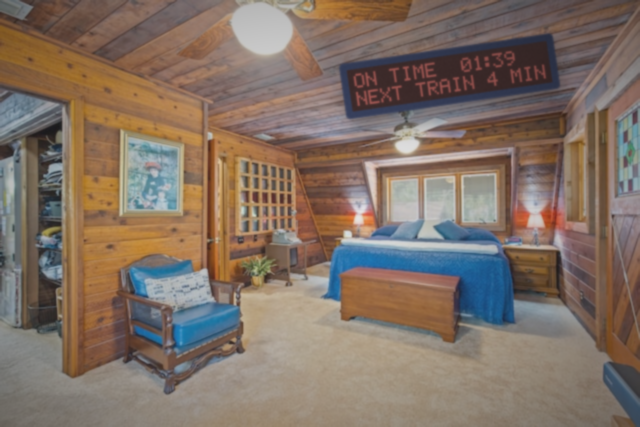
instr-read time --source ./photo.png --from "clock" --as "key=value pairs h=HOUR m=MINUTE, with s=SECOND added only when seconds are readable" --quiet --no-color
h=1 m=39
